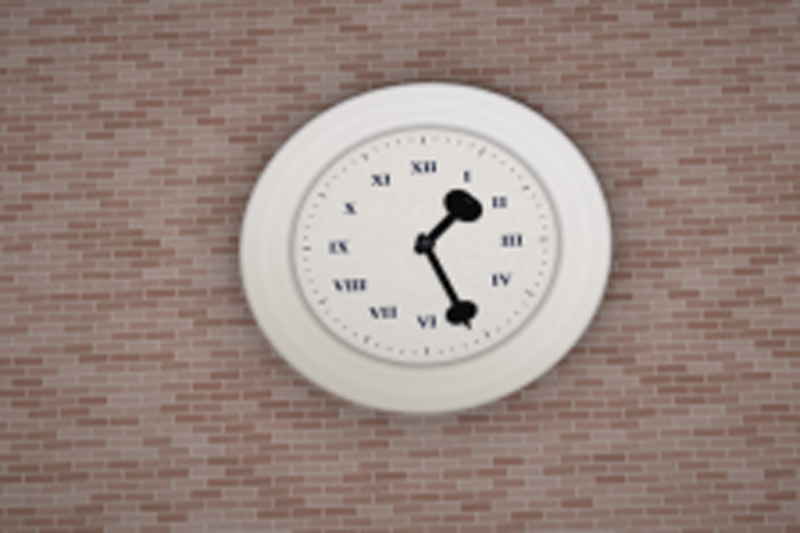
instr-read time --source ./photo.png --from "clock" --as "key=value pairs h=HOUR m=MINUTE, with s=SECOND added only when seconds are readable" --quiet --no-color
h=1 m=26
